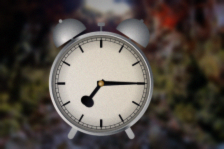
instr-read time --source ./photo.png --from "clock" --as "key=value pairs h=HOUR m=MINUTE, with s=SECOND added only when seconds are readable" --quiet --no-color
h=7 m=15
